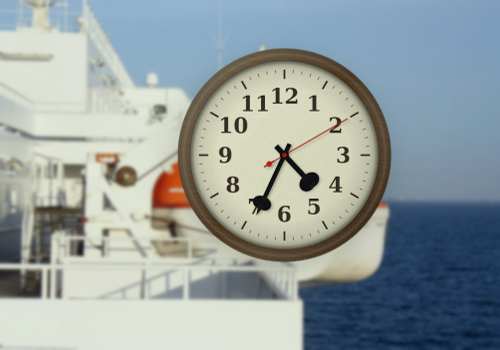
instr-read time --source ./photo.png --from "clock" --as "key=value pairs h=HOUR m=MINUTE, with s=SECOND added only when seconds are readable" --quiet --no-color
h=4 m=34 s=10
